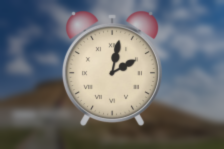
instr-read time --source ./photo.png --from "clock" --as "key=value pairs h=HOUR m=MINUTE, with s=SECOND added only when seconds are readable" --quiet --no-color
h=2 m=2
